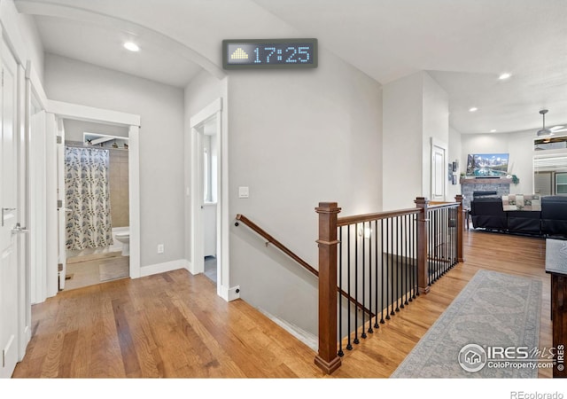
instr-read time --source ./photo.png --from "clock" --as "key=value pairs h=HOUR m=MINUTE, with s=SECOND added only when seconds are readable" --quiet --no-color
h=17 m=25
